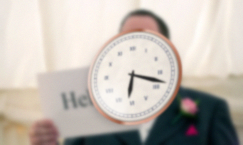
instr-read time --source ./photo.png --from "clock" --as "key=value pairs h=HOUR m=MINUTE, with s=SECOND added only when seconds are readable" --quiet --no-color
h=6 m=18
